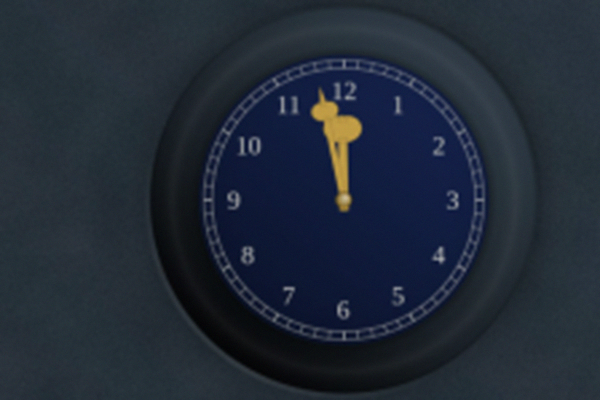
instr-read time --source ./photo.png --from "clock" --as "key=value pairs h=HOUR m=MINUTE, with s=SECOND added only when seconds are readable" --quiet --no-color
h=11 m=58
